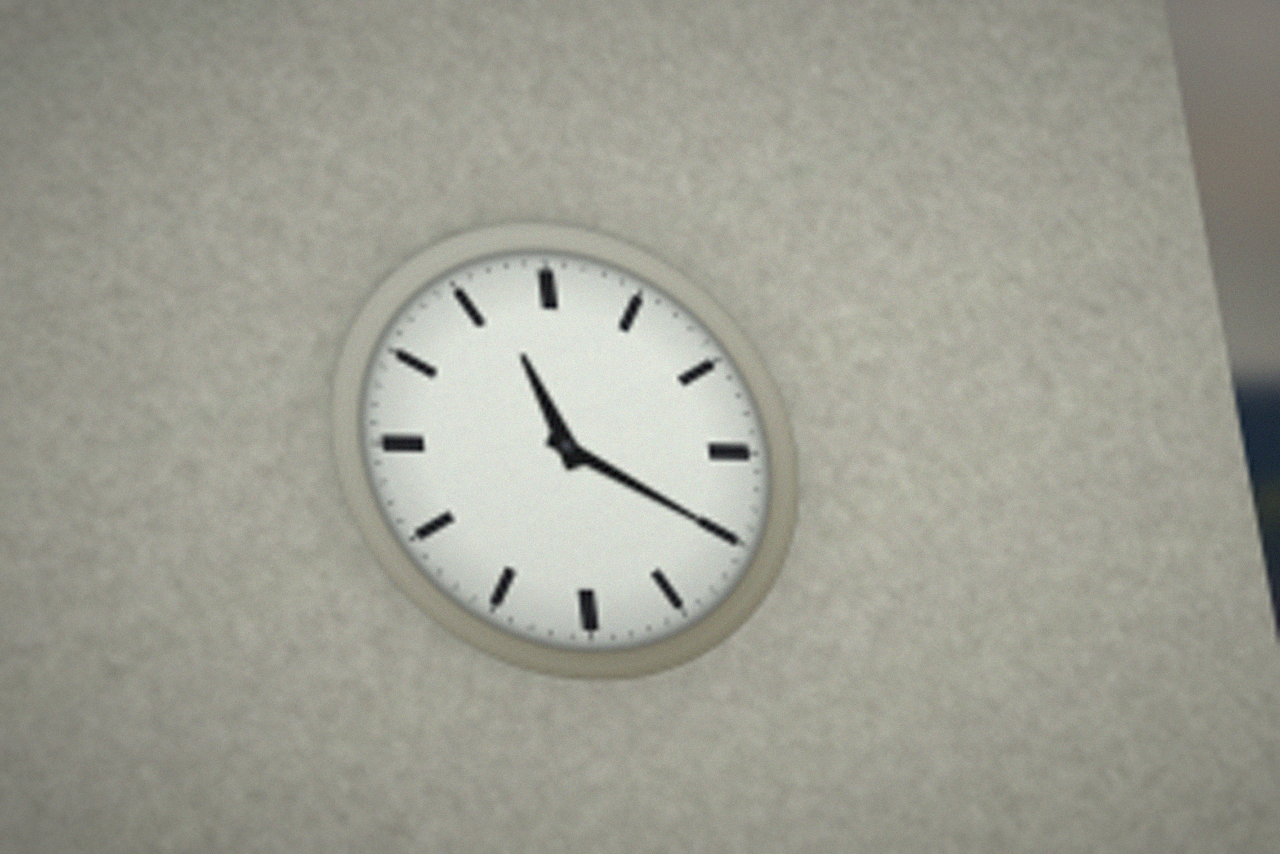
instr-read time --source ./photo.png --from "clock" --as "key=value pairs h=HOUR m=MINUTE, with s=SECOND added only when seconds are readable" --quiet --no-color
h=11 m=20
